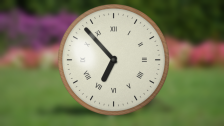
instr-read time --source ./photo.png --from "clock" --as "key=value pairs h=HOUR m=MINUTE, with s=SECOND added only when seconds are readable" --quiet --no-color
h=6 m=53
